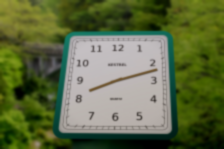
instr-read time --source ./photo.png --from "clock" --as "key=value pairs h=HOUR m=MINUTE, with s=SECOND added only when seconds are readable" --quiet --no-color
h=8 m=12
